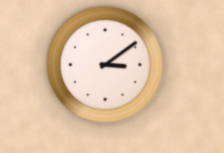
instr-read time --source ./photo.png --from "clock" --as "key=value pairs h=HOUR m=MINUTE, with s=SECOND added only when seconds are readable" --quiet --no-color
h=3 m=9
